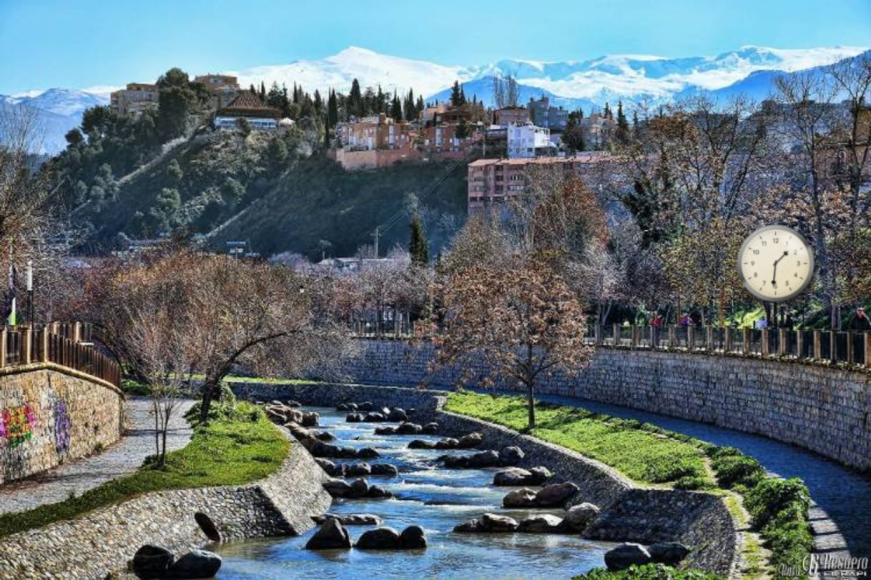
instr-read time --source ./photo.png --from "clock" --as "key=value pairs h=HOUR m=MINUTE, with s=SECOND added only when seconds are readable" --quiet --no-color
h=1 m=31
